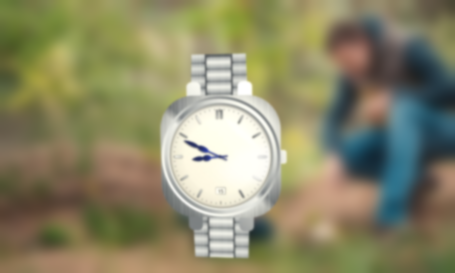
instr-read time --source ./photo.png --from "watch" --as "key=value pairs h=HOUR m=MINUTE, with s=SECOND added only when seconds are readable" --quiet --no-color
h=8 m=49
